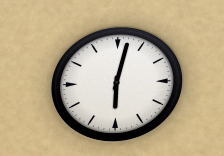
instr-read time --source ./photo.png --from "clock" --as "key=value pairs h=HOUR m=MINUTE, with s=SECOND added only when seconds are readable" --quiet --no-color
h=6 m=2
